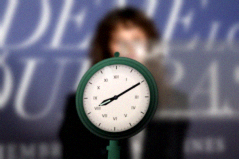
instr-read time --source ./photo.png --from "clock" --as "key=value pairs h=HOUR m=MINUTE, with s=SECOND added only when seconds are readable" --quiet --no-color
h=8 m=10
